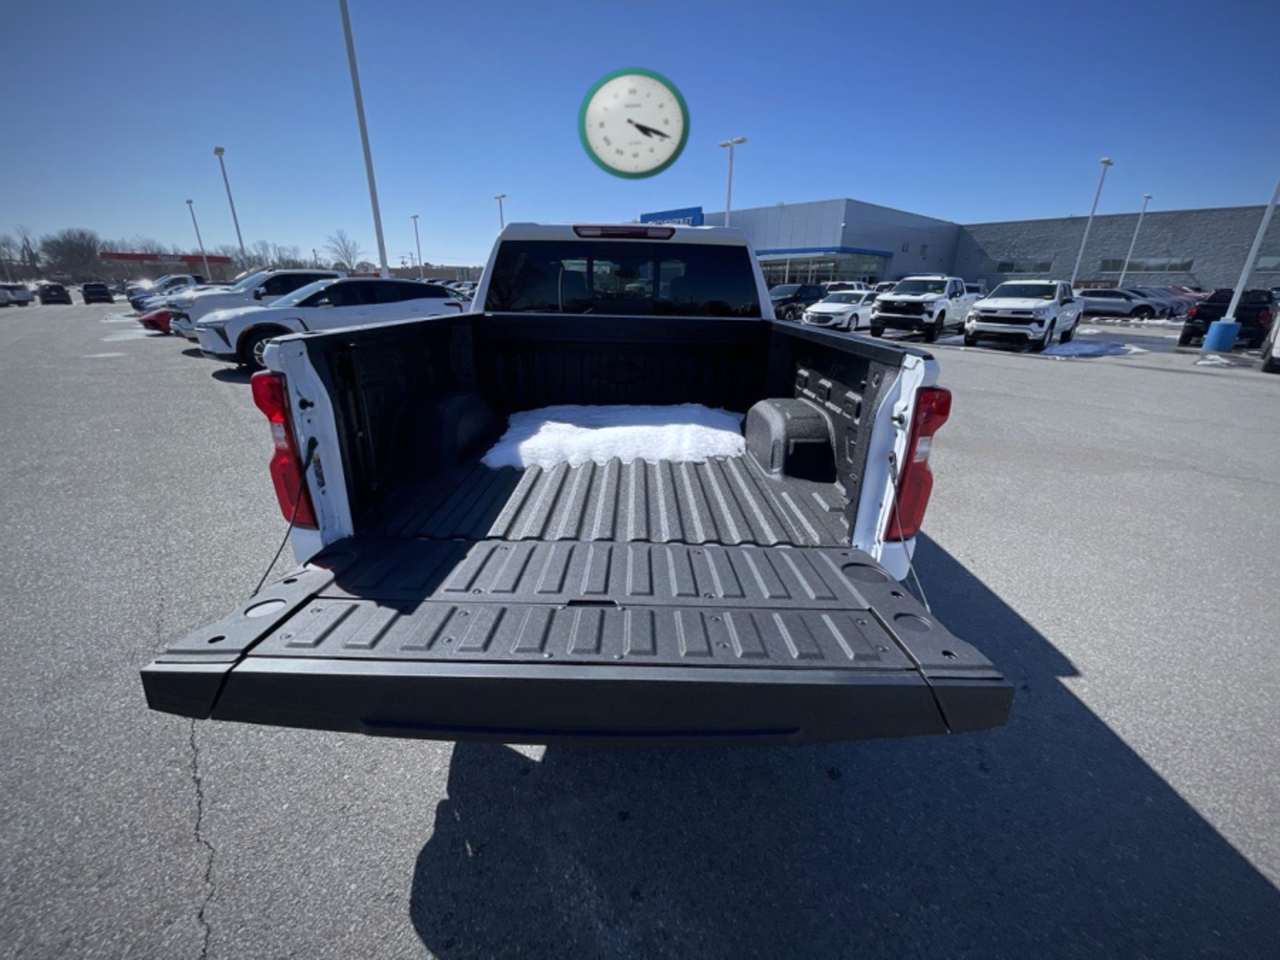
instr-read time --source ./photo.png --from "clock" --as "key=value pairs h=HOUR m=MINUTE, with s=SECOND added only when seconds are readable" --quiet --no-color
h=4 m=19
